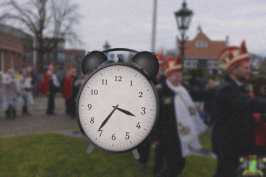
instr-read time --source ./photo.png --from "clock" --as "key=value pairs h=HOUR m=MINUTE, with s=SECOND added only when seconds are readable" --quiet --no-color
h=3 m=36
